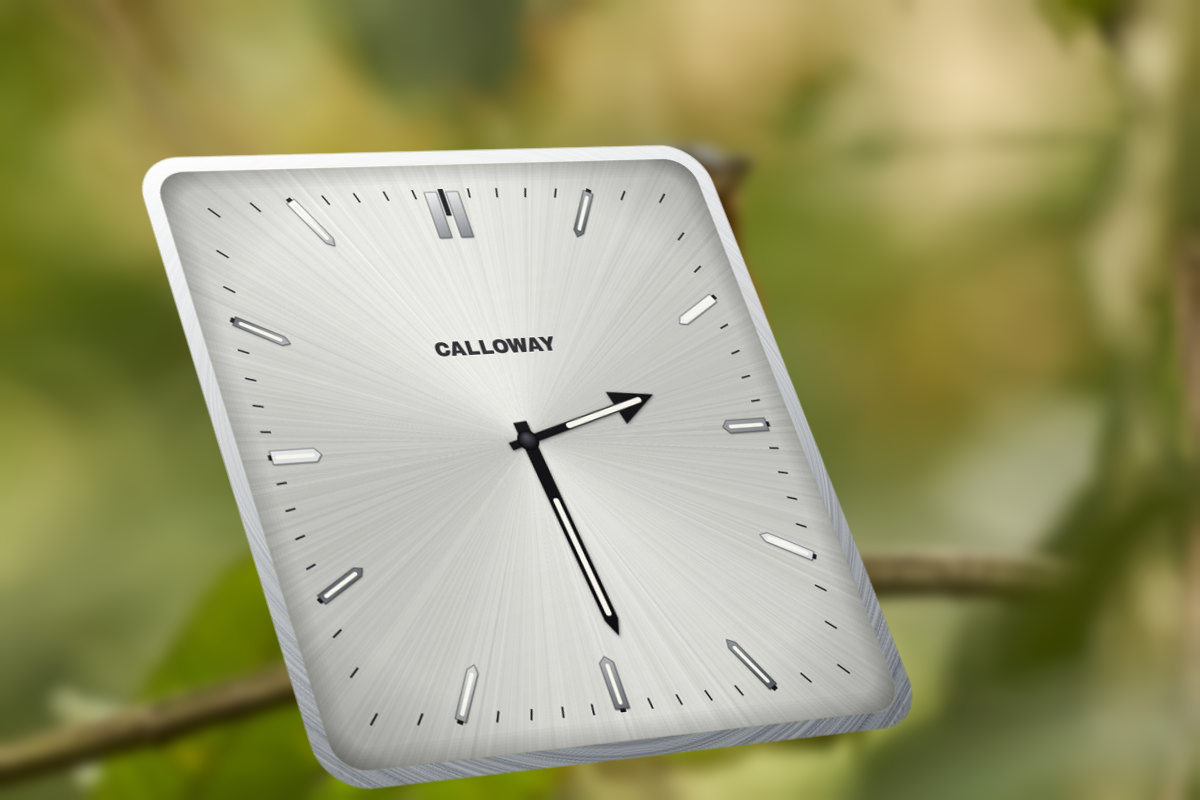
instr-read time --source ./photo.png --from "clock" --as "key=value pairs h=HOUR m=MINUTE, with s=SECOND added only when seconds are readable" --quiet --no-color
h=2 m=29
